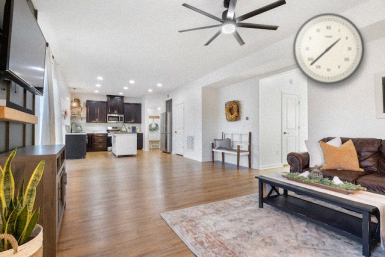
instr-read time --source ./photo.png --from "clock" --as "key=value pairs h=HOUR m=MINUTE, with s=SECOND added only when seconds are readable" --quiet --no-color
h=1 m=38
